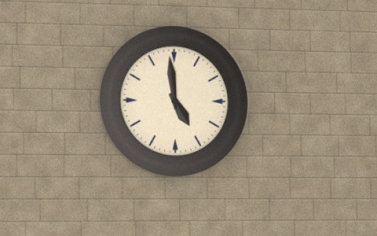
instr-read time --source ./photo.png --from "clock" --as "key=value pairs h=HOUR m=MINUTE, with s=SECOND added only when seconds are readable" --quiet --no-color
h=4 m=59
